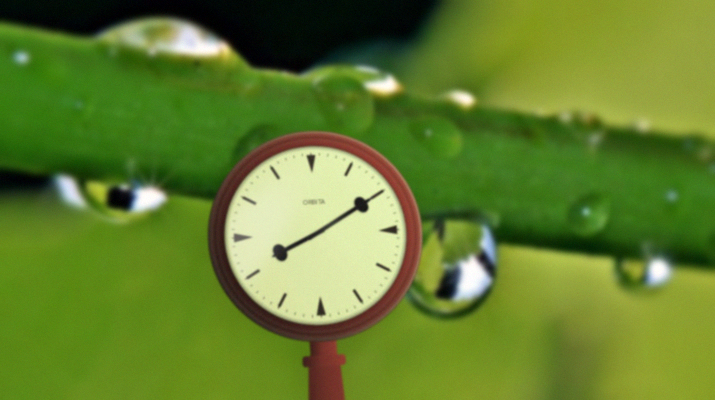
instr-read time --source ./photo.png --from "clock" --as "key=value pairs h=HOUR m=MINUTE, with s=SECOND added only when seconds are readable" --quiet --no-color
h=8 m=10
